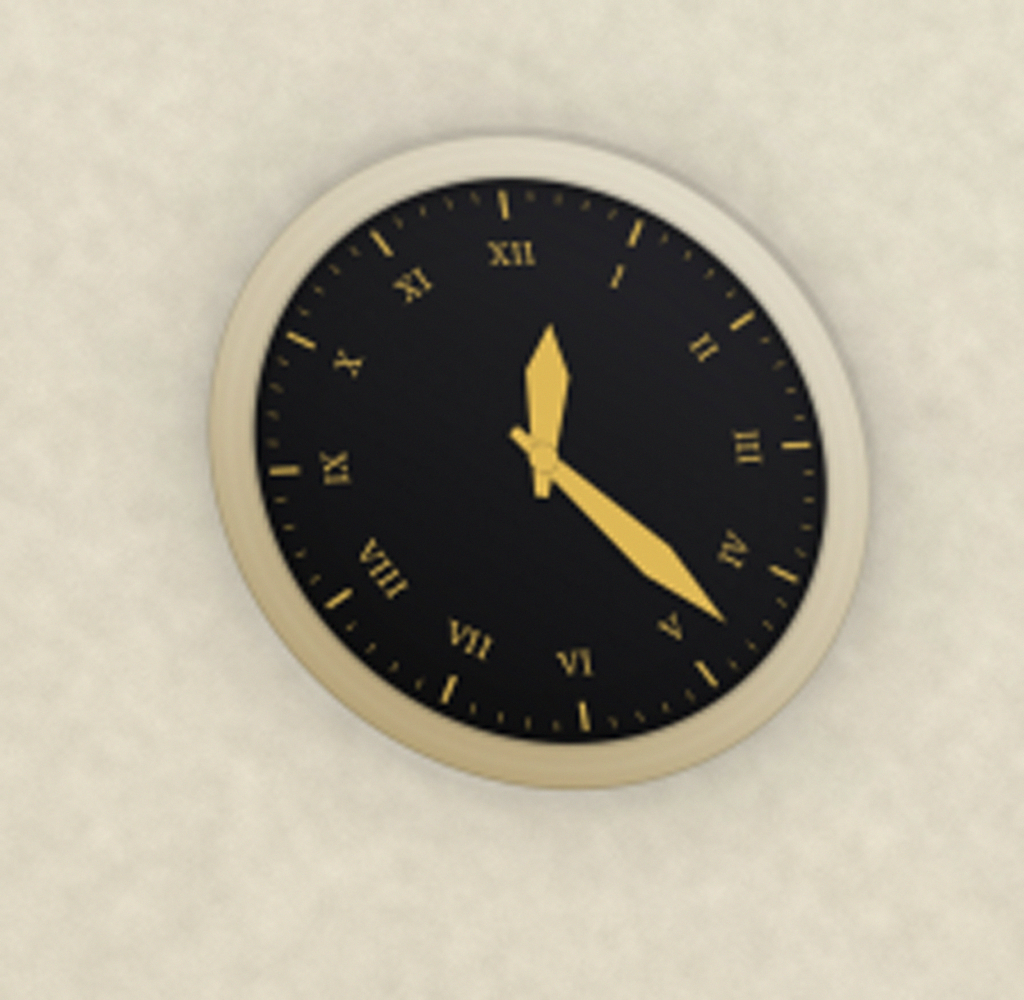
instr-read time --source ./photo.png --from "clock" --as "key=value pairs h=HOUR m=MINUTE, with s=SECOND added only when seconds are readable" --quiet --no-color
h=12 m=23
